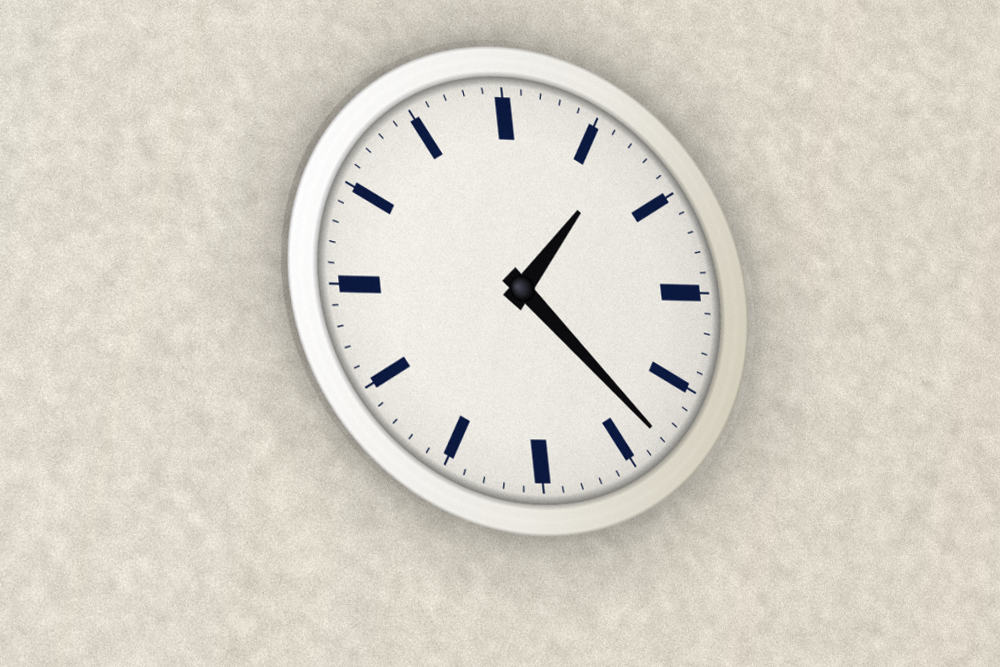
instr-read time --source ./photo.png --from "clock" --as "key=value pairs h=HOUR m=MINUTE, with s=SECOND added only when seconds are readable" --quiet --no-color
h=1 m=23
